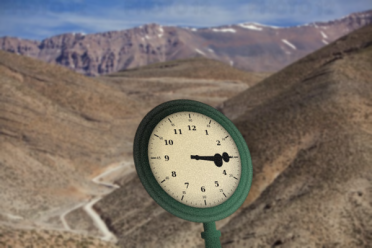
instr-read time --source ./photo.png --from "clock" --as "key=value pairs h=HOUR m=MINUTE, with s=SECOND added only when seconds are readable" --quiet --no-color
h=3 m=15
